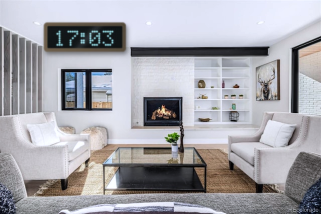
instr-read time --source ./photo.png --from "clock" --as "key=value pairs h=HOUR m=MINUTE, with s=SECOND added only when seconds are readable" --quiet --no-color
h=17 m=3
